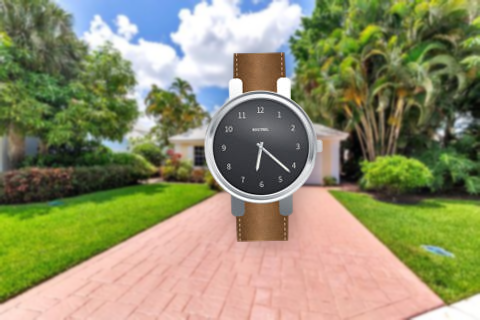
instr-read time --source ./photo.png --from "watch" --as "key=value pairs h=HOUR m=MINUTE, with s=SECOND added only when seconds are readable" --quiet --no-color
h=6 m=22
